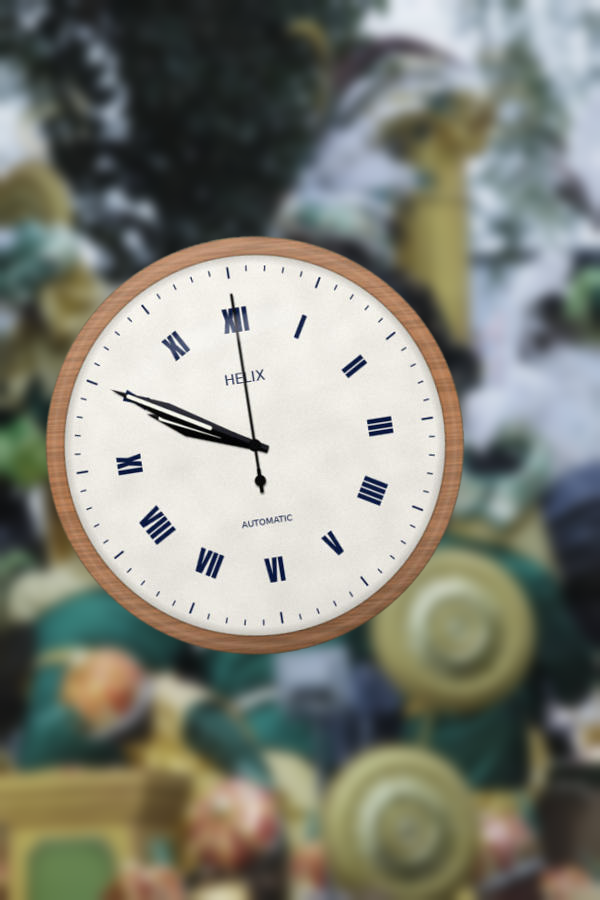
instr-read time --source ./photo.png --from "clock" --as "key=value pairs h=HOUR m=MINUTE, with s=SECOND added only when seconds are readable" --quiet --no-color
h=9 m=50 s=0
